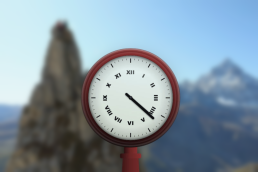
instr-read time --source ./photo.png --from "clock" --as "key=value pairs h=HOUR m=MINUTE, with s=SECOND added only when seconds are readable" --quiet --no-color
h=4 m=22
